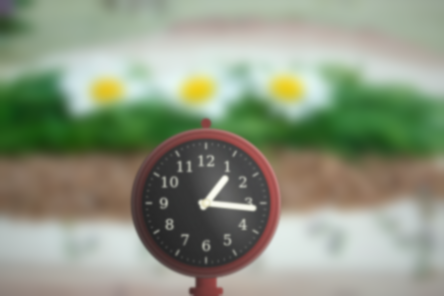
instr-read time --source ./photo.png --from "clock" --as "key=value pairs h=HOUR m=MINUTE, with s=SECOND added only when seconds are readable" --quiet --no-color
h=1 m=16
